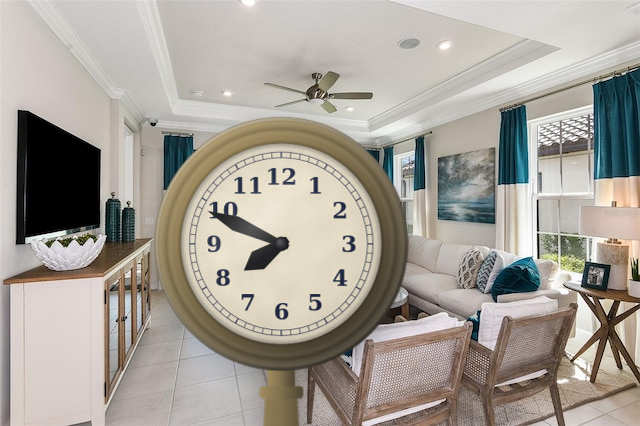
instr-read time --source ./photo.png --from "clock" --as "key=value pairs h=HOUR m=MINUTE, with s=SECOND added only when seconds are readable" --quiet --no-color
h=7 m=49
